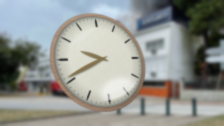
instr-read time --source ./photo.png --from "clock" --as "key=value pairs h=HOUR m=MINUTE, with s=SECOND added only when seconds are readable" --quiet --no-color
h=9 m=41
